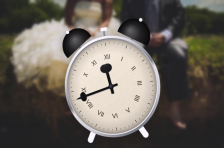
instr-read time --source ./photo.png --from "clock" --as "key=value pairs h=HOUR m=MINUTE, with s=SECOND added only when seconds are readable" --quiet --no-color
h=11 m=43
